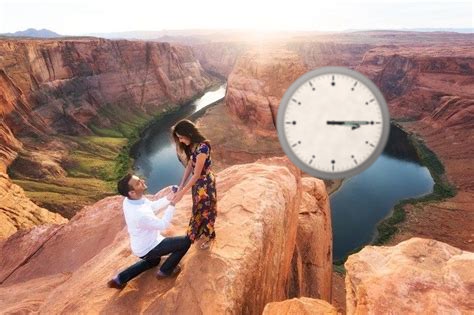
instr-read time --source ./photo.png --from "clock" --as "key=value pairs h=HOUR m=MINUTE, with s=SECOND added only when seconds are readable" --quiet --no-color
h=3 m=15
